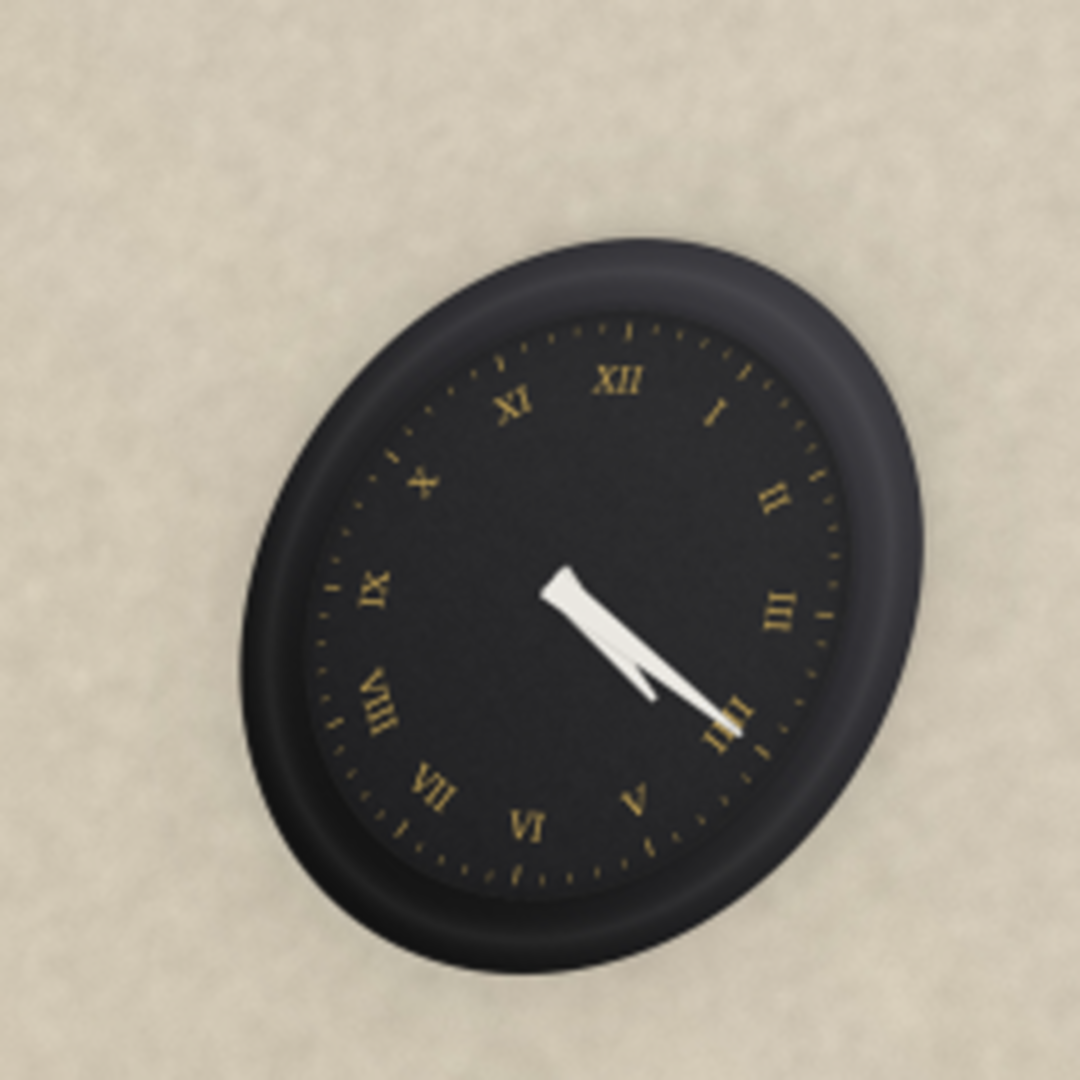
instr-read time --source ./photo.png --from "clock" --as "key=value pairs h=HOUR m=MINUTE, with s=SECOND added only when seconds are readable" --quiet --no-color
h=4 m=20
